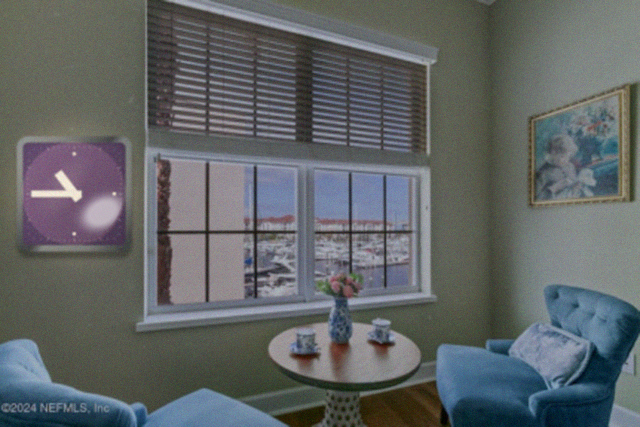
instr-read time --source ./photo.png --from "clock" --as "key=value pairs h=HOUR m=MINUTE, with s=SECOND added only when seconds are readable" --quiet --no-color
h=10 m=45
